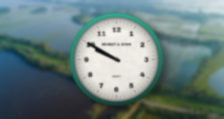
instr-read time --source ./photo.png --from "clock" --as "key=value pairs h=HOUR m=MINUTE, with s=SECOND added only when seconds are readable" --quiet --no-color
h=9 m=50
